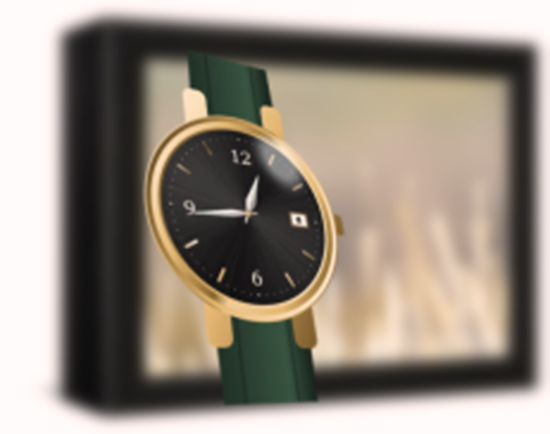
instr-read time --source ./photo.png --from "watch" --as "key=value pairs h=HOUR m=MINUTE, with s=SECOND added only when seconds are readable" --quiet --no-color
h=12 m=44
